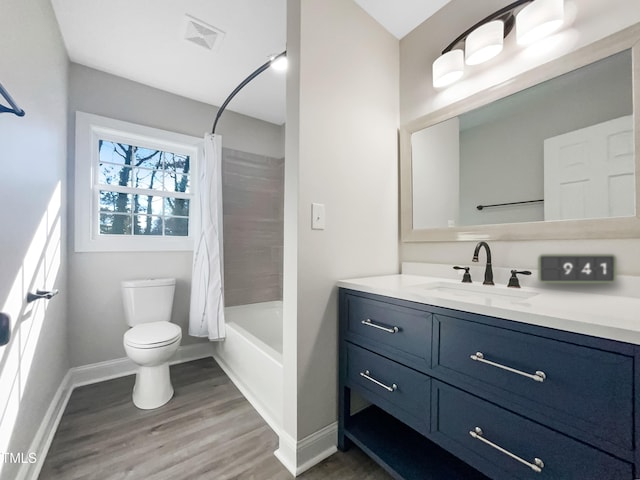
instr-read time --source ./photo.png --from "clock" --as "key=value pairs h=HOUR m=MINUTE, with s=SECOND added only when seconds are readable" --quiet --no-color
h=9 m=41
